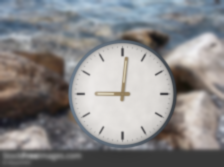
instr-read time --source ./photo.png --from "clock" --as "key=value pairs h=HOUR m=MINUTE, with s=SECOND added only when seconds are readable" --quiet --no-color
h=9 m=1
